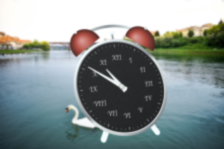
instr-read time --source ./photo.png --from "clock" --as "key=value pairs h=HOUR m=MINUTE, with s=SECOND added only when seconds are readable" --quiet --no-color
h=10 m=51
